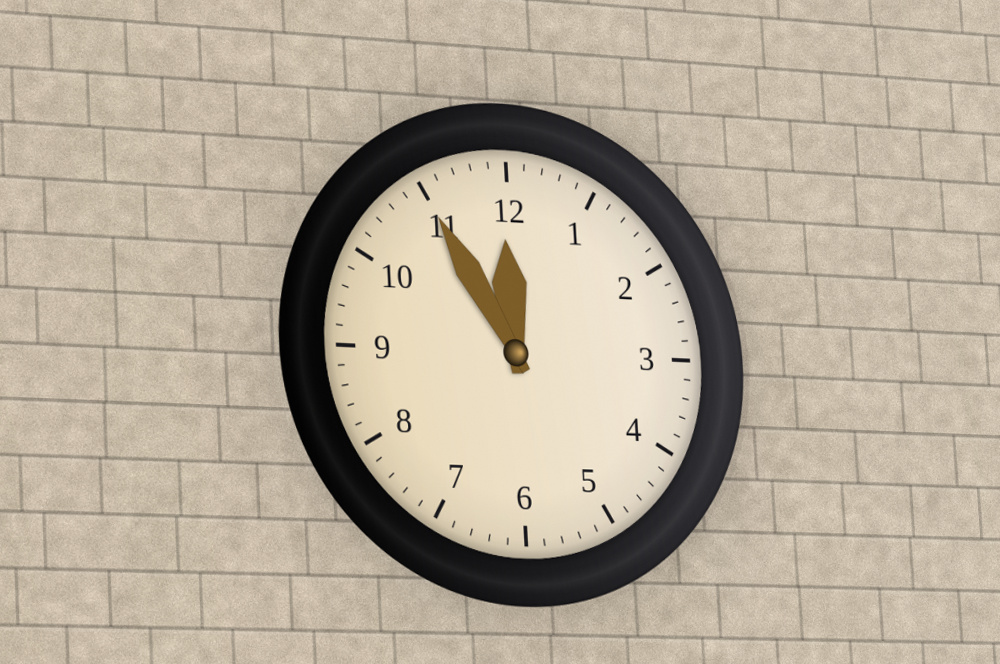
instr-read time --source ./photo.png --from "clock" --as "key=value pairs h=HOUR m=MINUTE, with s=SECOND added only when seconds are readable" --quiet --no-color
h=11 m=55
